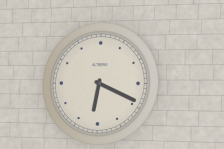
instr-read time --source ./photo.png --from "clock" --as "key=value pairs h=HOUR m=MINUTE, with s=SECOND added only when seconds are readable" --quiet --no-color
h=6 m=19
